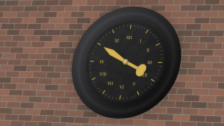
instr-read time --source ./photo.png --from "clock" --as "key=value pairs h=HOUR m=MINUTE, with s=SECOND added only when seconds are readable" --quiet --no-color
h=3 m=50
